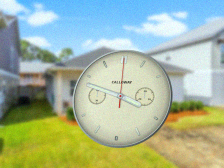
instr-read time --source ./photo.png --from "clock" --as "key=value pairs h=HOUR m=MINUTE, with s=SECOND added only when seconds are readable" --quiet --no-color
h=3 m=48
